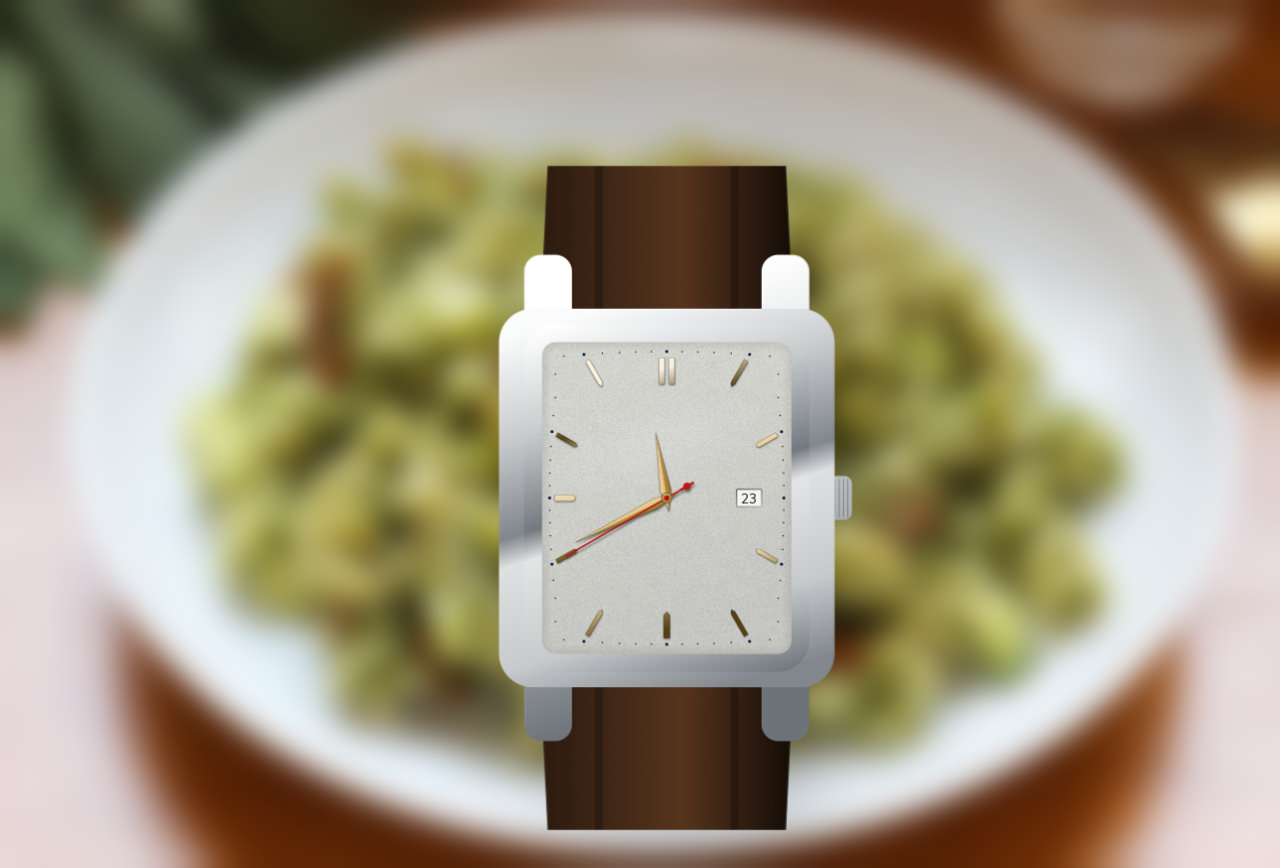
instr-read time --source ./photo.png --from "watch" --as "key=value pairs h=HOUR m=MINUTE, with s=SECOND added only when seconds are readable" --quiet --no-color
h=11 m=40 s=40
